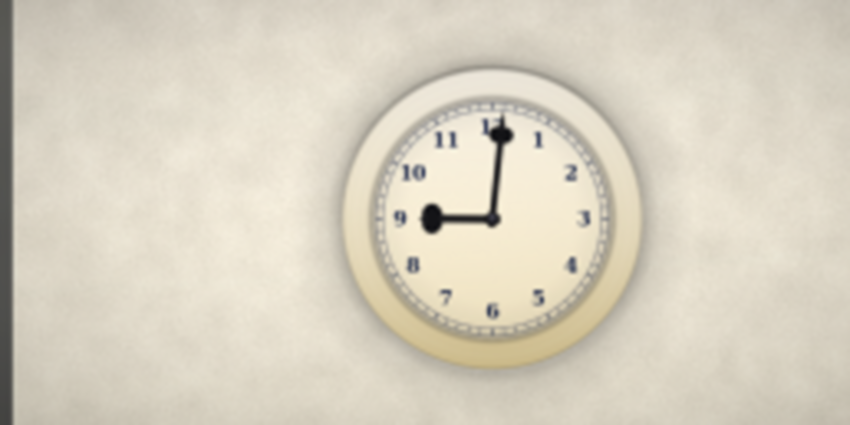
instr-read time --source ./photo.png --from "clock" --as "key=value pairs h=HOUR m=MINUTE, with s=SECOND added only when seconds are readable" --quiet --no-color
h=9 m=1
